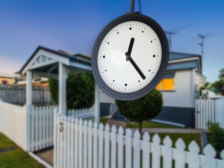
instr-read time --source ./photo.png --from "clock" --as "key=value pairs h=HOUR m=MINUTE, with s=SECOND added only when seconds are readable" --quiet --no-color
h=12 m=23
